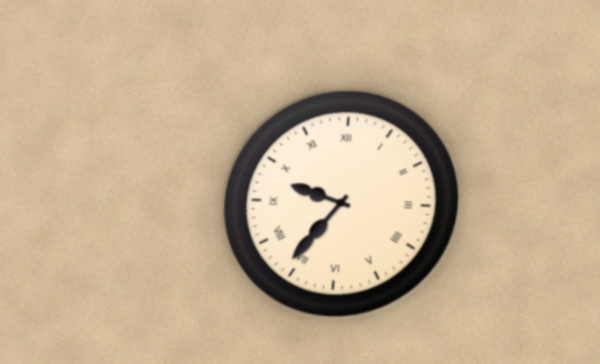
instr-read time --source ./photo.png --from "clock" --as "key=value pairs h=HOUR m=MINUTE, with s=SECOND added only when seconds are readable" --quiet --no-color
h=9 m=36
